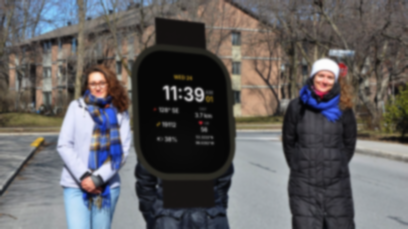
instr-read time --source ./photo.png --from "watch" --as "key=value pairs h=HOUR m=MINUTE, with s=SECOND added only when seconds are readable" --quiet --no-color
h=11 m=39
